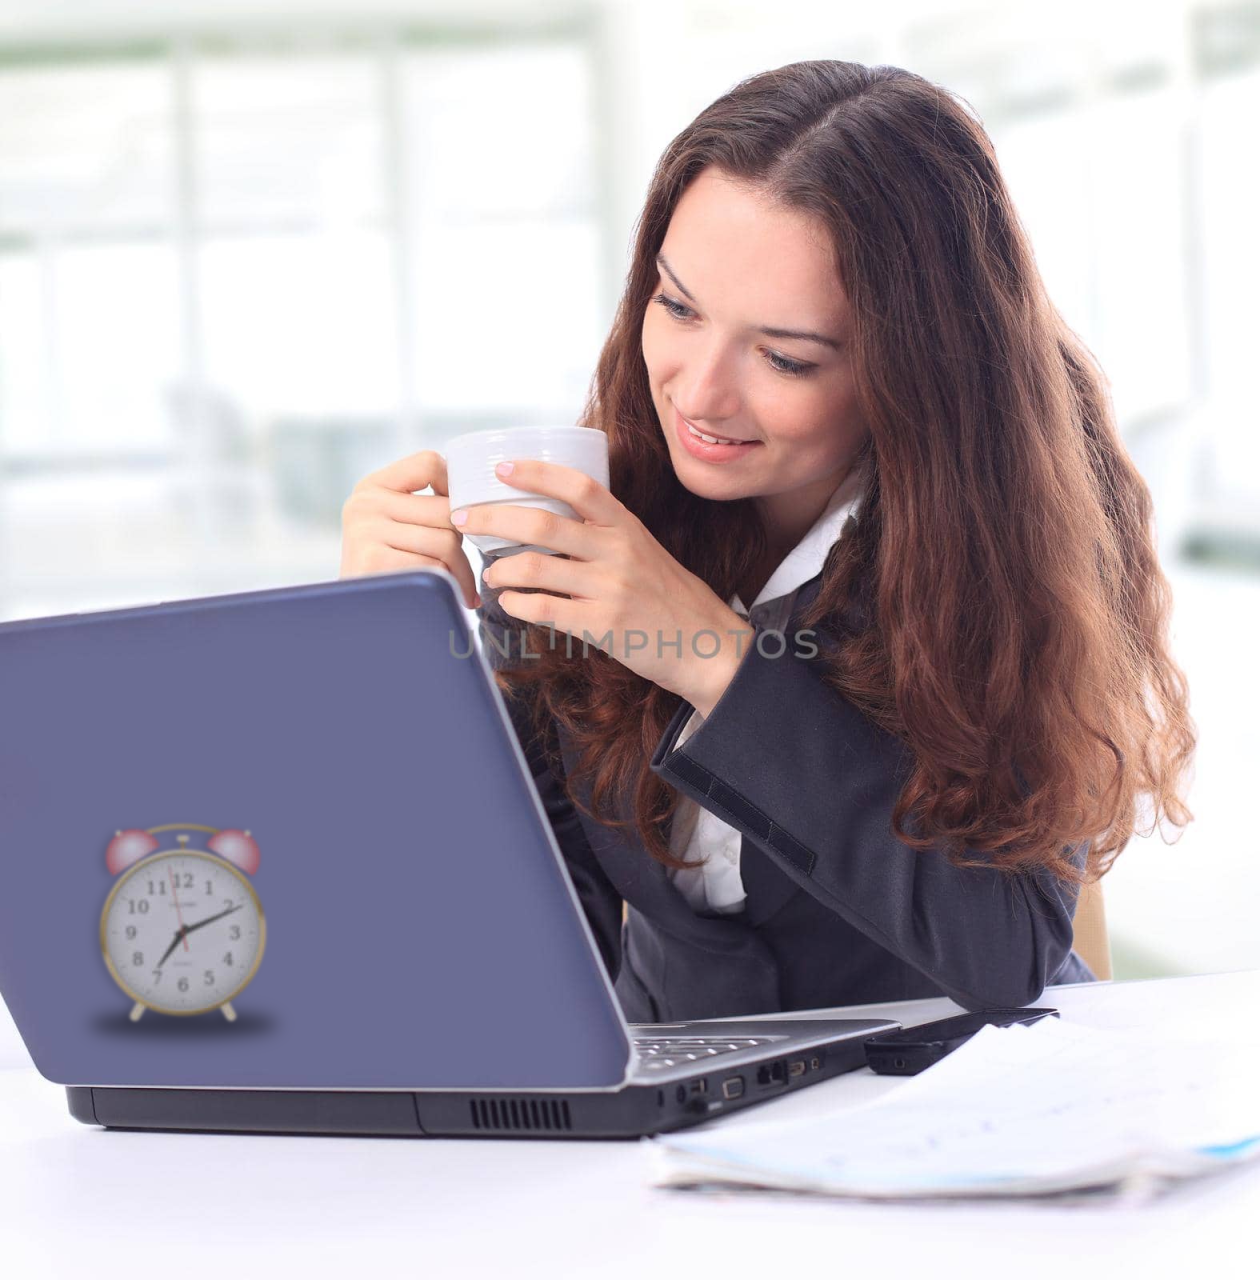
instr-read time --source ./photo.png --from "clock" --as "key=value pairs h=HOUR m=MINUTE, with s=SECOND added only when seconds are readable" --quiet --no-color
h=7 m=10 s=58
